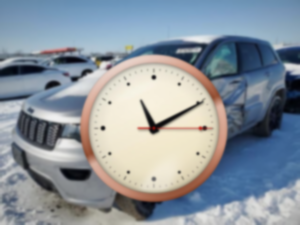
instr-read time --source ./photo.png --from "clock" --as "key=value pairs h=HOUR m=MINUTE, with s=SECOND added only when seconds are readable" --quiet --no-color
h=11 m=10 s=15
